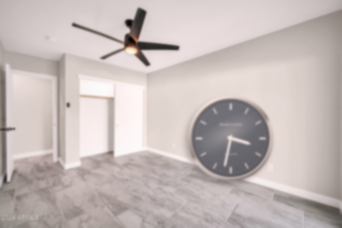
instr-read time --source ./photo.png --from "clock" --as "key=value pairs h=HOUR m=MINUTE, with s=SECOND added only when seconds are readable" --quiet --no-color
h=3 m=32
